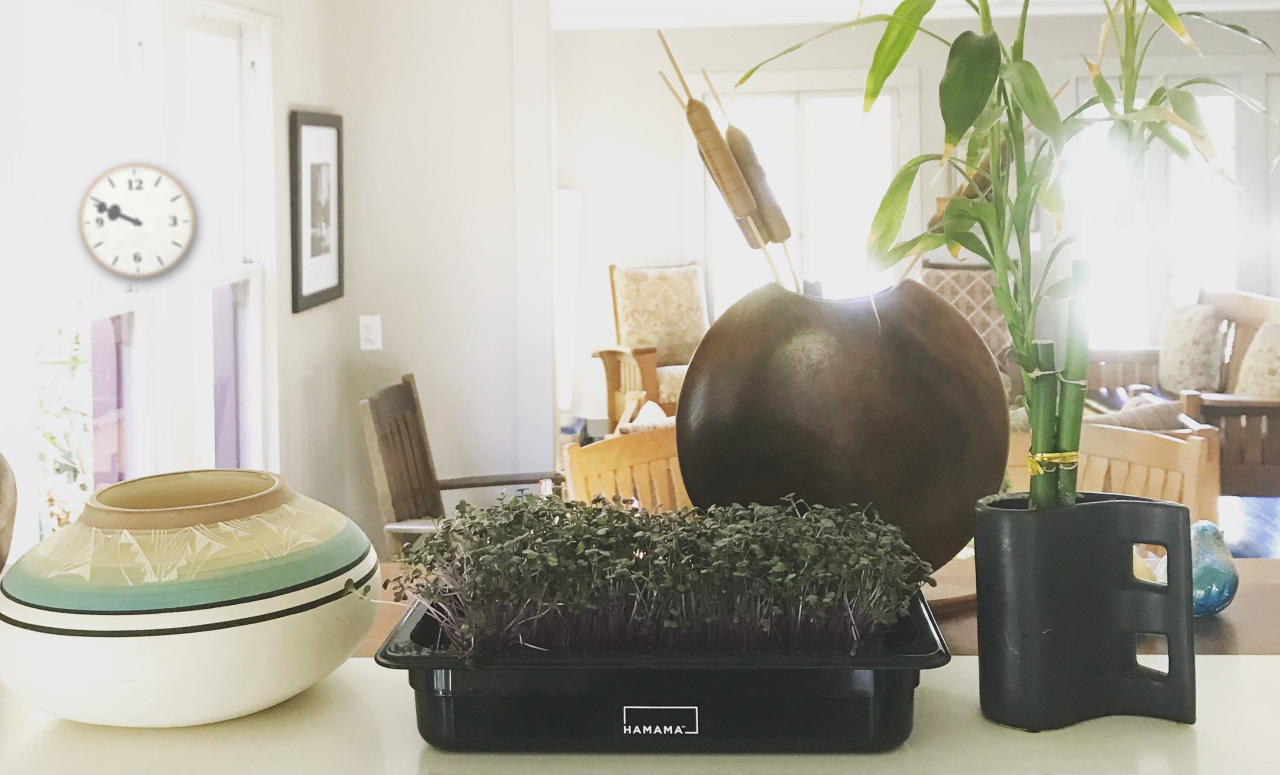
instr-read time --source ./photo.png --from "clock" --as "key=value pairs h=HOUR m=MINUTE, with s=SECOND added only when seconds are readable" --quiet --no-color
h=9 m=49
